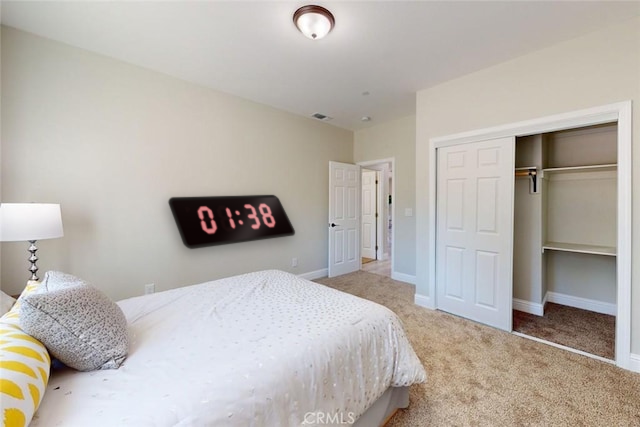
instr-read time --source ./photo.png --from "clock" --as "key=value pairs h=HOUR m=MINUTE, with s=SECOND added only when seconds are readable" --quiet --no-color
h=1 m=38
